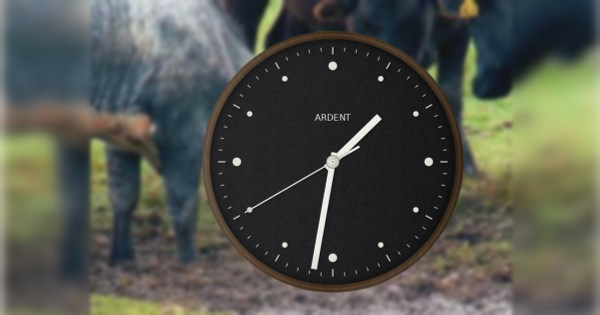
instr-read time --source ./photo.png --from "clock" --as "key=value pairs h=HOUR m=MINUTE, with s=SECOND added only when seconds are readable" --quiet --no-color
h=1 m=31 s=40
